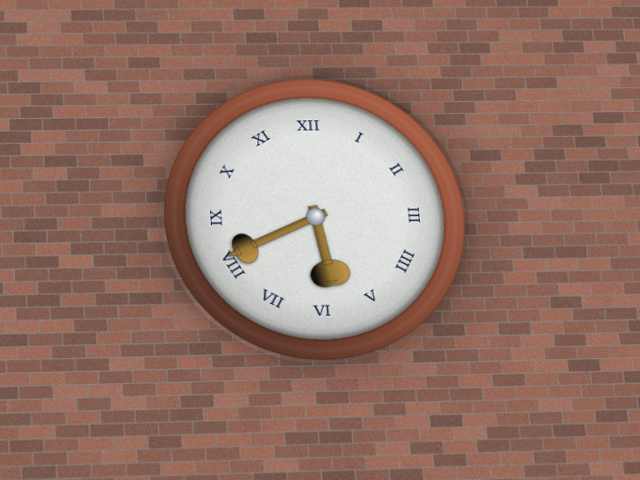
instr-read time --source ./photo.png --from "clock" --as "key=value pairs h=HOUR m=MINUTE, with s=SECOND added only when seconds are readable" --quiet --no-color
h=5 m=41
